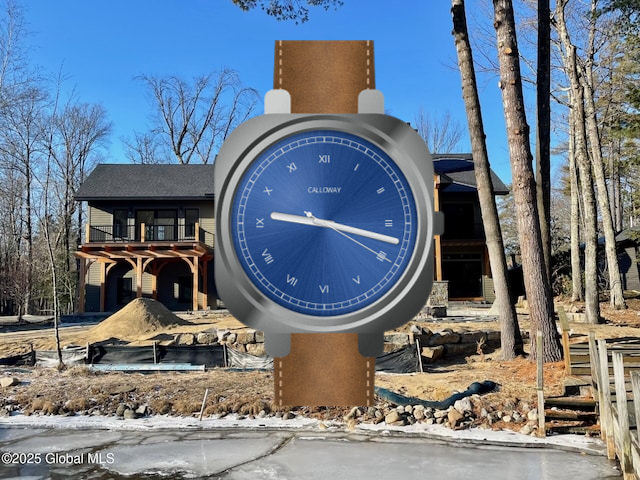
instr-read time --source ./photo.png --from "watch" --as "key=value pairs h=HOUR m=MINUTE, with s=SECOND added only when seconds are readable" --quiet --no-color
h=9 m=17 s=20
